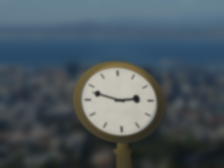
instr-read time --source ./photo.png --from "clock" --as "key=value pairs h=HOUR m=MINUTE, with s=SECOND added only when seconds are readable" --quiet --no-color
h=2 m=48
